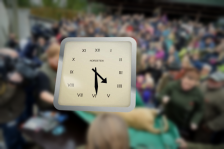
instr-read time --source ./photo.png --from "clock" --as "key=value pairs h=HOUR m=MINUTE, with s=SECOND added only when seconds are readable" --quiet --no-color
h=4 m=29
